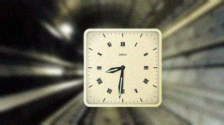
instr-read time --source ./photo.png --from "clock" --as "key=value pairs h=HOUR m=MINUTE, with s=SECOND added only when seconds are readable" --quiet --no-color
h=8 m=31
